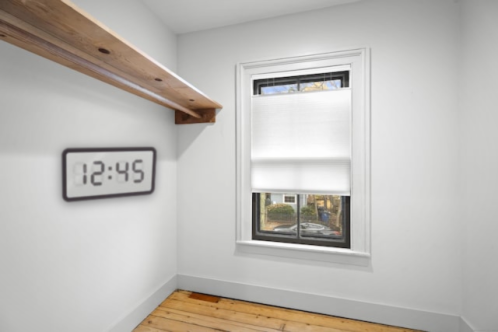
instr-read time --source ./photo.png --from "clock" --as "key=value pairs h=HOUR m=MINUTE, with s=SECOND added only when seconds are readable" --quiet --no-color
h=12 m=45
